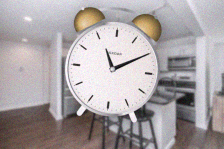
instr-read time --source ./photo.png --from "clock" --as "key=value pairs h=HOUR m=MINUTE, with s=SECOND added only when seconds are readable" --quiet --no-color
h=11 m=10
